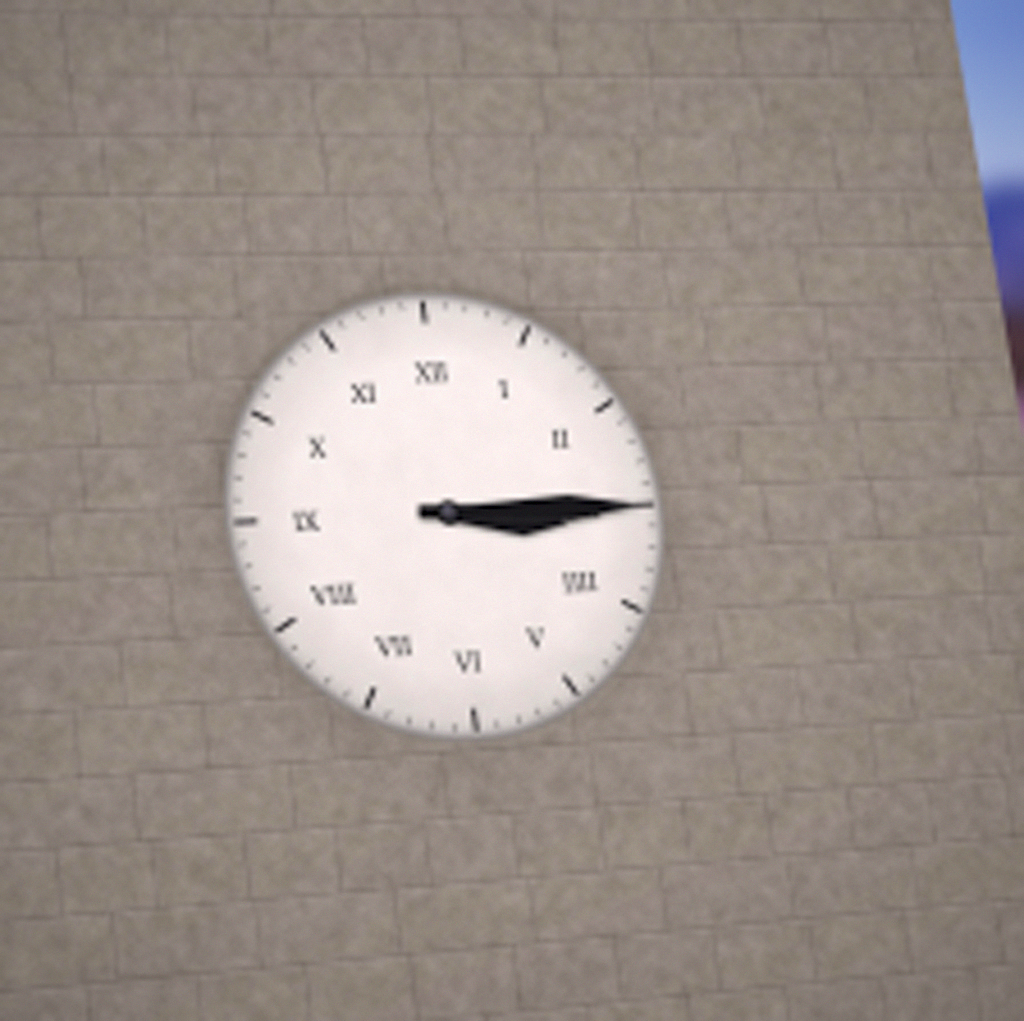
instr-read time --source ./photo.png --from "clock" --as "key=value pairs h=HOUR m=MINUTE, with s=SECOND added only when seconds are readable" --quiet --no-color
h=3 m=15
